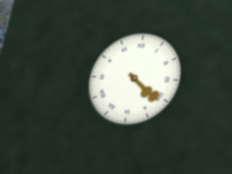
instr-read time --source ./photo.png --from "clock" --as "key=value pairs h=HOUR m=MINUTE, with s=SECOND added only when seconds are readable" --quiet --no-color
h=4 m=21
